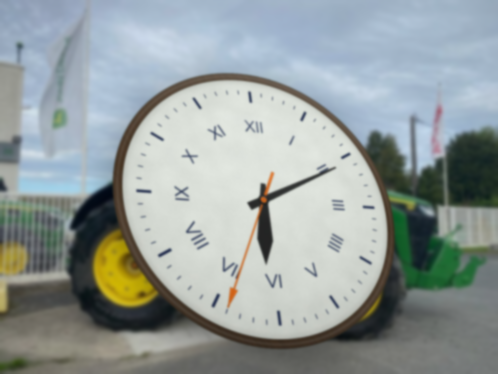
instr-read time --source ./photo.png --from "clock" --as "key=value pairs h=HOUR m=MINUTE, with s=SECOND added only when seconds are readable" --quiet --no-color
h=6 m=10 s=34
